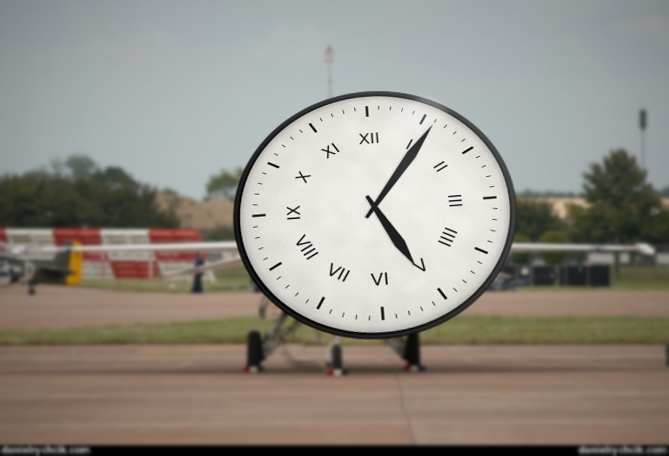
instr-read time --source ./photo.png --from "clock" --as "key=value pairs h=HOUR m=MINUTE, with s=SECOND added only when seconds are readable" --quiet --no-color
h=5 m=6
